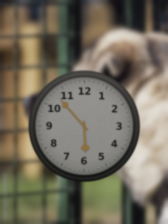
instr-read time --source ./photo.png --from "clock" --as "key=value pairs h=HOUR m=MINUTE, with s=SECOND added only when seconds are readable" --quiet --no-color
h=5 m=53
